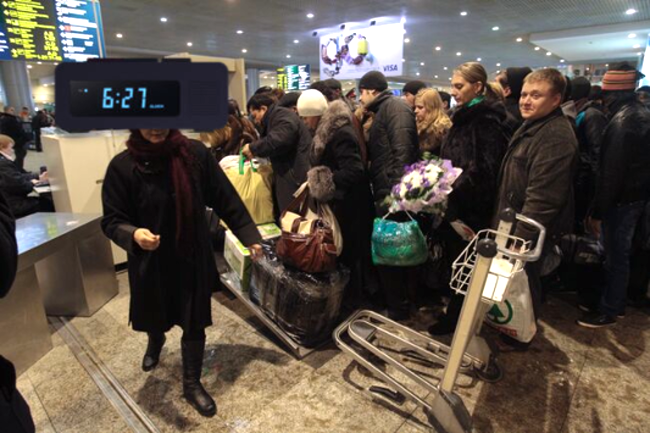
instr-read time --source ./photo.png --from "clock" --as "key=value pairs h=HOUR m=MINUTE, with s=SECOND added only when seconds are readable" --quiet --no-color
h=6 m=27
